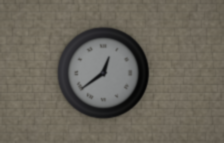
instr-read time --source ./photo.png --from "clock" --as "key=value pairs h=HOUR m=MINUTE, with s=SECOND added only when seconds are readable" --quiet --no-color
h=12 m=39
